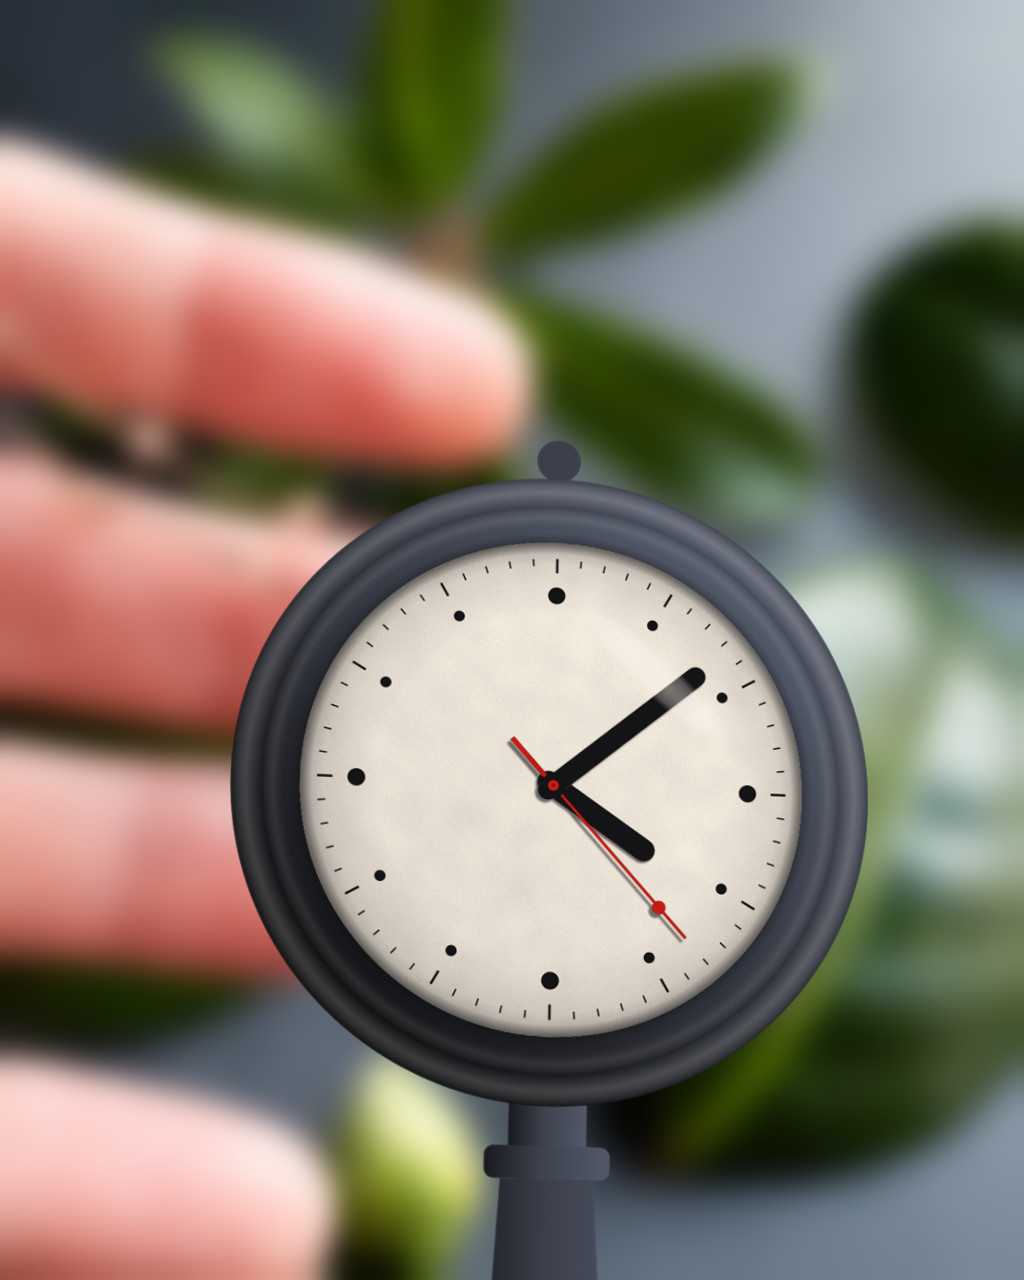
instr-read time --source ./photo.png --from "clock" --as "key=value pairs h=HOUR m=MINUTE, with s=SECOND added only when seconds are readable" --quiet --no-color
h=4 m=8 s=23
